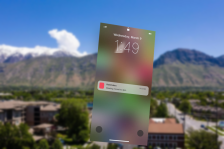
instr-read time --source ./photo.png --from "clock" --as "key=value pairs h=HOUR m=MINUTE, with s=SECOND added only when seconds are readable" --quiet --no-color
h=1 m=49
